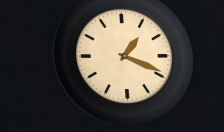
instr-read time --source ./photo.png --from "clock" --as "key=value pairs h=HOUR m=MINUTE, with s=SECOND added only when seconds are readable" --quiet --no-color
h=1 m=19
